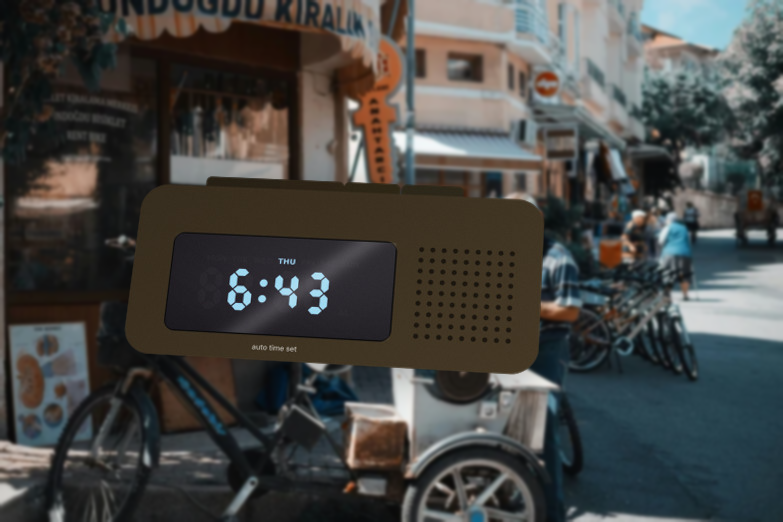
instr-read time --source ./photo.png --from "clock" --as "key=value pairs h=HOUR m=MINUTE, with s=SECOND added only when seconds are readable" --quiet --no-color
h=6 m=43
